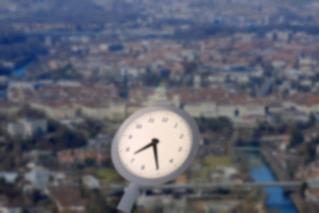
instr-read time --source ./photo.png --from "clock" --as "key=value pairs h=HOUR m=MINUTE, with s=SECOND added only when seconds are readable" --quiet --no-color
h=7 m=25
